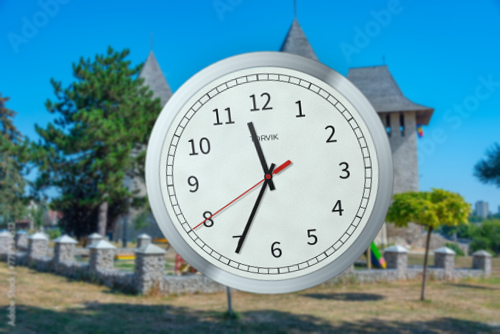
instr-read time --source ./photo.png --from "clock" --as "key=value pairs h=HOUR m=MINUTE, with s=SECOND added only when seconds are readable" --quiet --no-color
h=11 m=34 s=40
